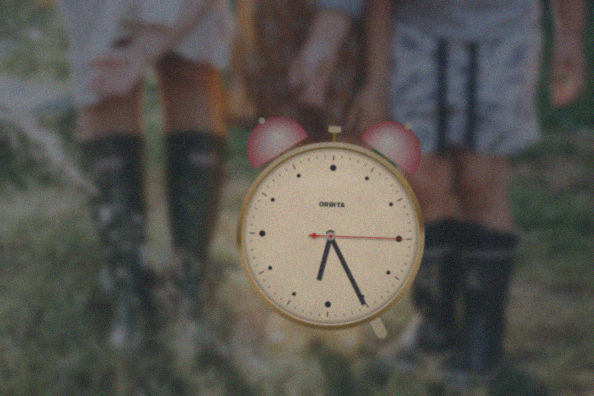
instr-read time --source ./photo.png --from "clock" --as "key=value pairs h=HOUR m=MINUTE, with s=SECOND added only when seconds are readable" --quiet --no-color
h=6 m=25 s=15
